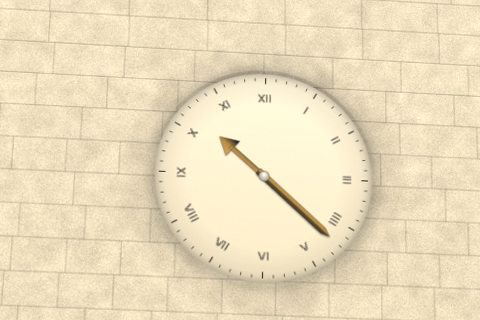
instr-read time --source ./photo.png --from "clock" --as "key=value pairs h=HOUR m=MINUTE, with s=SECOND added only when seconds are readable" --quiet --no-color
h=10 m=22
